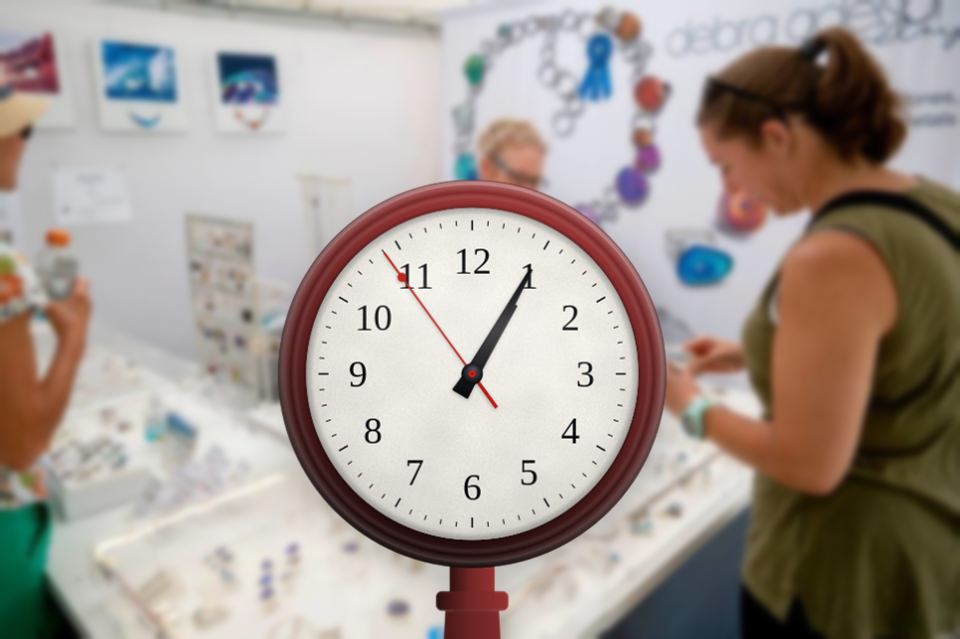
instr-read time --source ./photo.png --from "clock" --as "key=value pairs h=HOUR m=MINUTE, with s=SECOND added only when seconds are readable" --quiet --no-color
h=1 m=4 s=54
